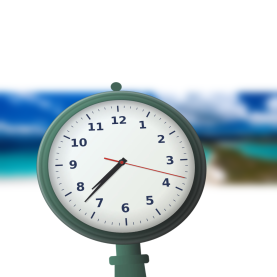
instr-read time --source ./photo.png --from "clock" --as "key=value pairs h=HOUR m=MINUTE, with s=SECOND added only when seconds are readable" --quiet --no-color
h=7 m=37 s=18
